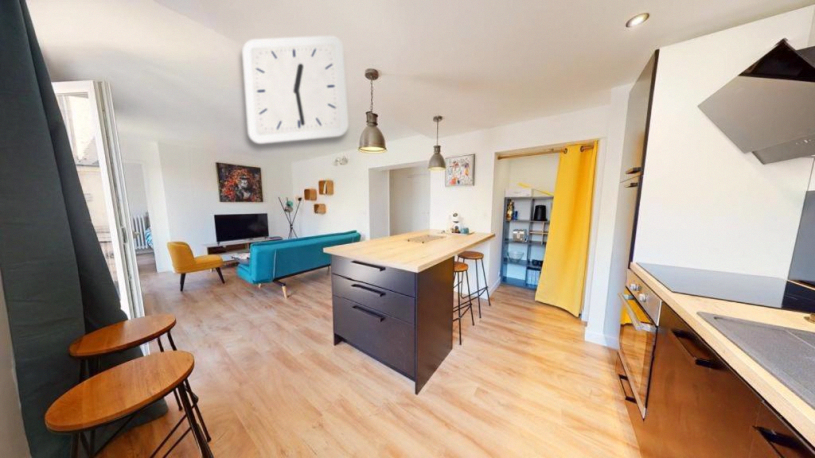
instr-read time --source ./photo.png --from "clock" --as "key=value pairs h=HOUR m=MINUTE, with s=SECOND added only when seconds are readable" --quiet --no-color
h=12 m=29
